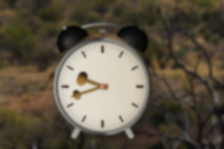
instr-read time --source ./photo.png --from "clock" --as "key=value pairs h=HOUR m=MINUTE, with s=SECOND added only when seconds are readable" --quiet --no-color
h=9 m=42
